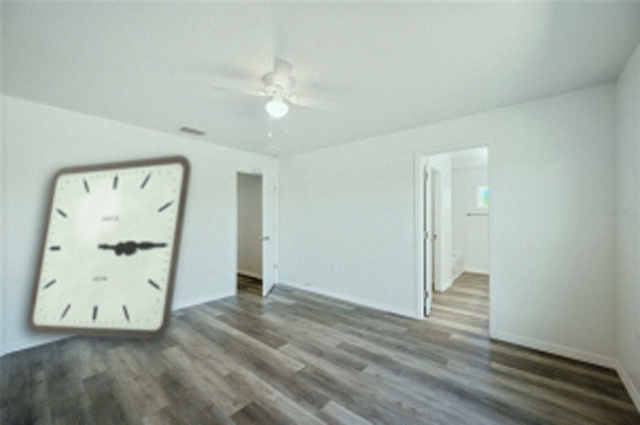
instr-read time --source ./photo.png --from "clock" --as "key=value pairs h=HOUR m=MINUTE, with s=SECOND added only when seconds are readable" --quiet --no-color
h=3 m=15
